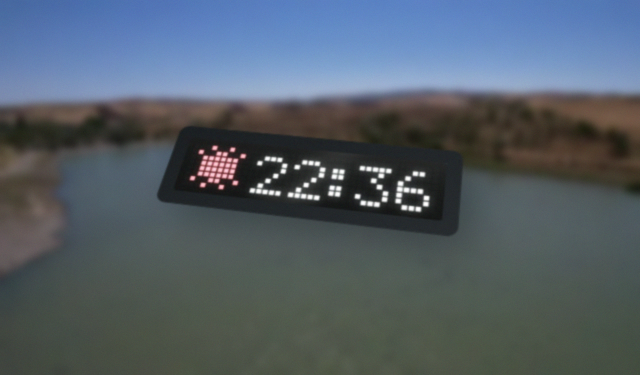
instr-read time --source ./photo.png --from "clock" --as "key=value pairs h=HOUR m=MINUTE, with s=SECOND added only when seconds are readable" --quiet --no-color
h=22 m=36
